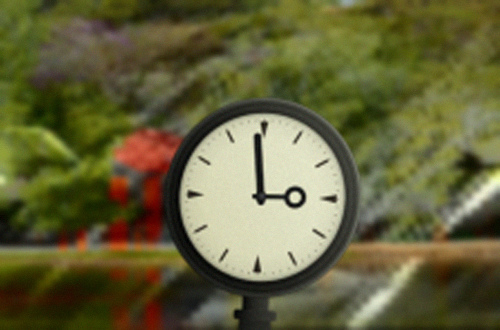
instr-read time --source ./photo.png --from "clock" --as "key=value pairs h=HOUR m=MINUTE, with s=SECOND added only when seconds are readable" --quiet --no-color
h=2 m=59
